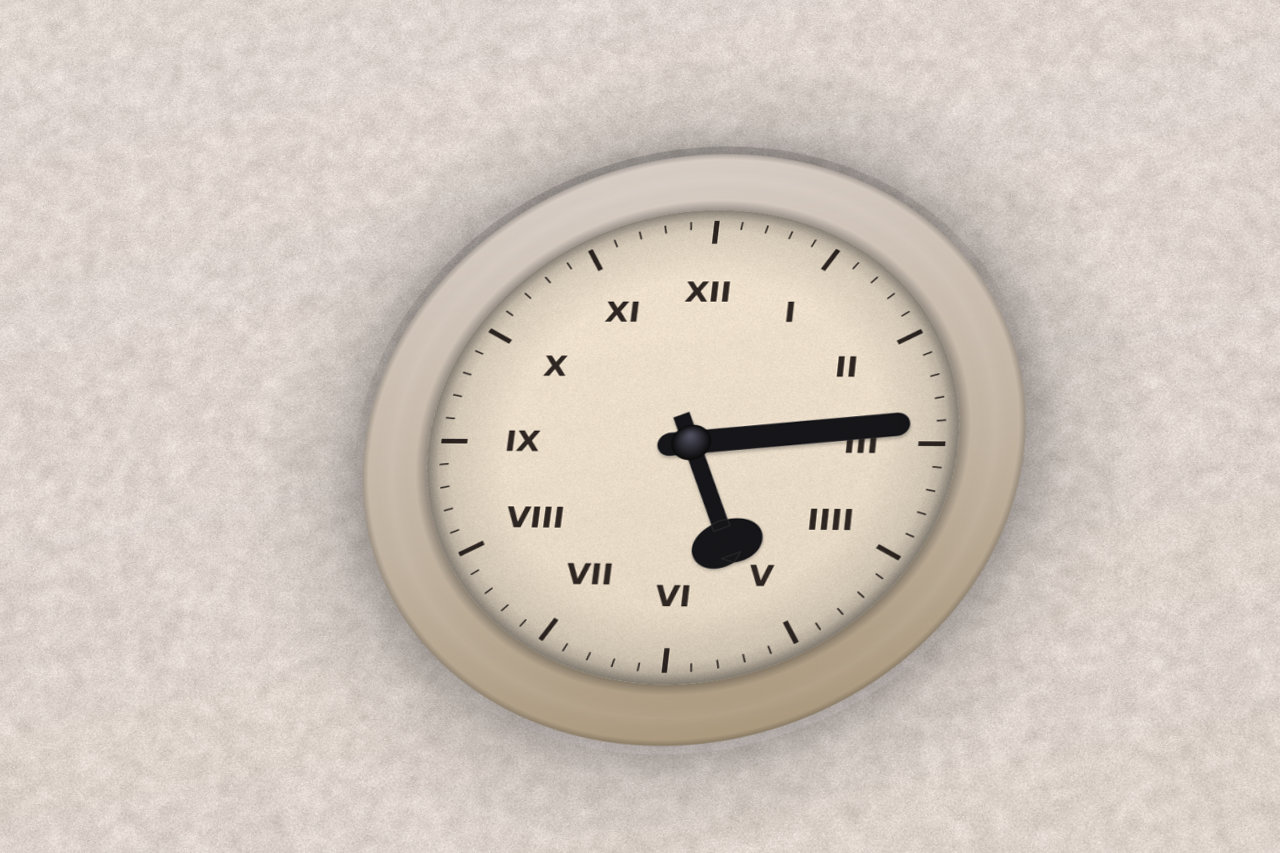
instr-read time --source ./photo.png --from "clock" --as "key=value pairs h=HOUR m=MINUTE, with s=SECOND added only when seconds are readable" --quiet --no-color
h=5 m=14
